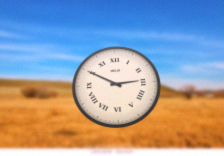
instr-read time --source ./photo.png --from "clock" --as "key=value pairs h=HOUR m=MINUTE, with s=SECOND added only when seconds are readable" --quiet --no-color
h=2 m=50
